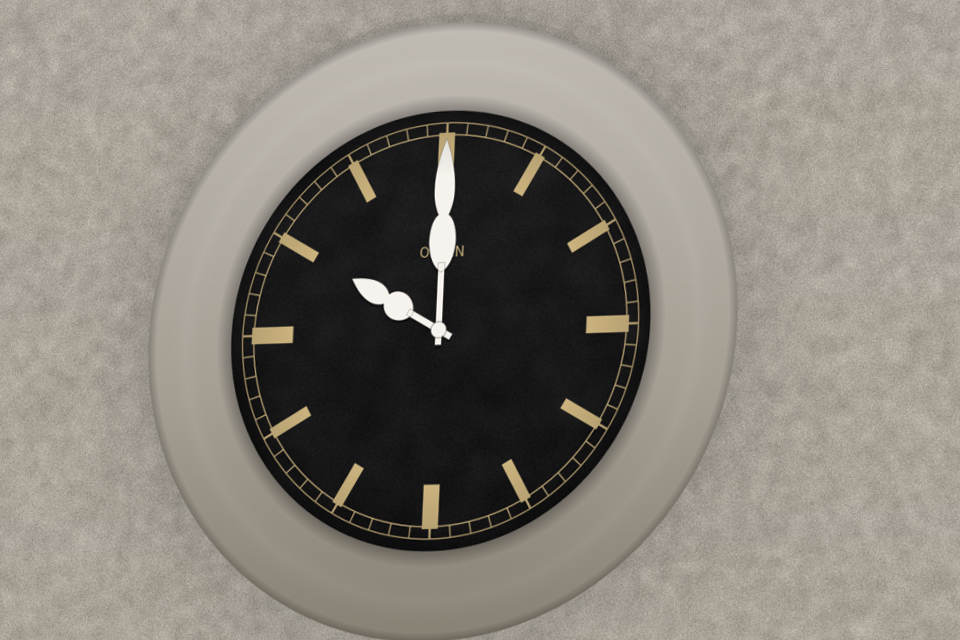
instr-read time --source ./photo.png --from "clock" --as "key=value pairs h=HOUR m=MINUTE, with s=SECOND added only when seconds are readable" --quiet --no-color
h=10 m=0
